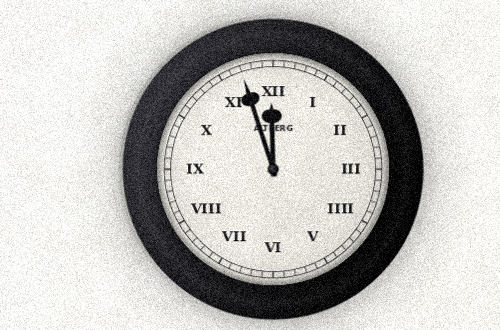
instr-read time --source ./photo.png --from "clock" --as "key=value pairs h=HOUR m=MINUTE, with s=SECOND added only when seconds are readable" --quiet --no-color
h=11 m=57
